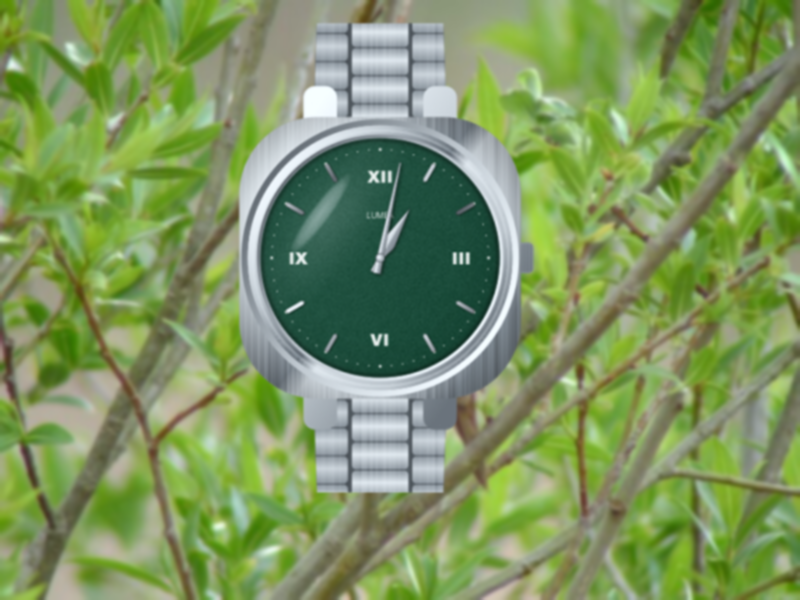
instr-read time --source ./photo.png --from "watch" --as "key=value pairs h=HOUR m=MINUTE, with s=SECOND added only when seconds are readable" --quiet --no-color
h=1 m=2
